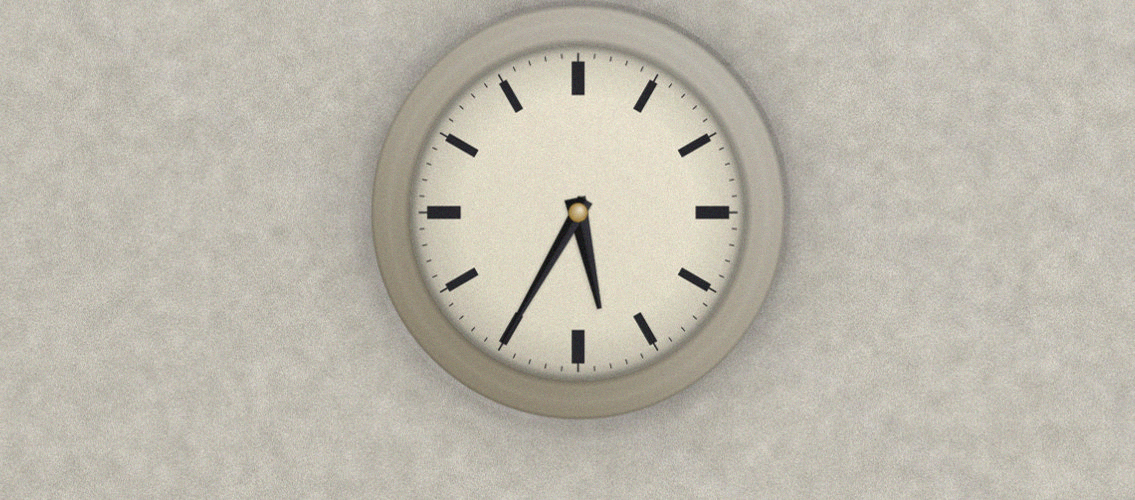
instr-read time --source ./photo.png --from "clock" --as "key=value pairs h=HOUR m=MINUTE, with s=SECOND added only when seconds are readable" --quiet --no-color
h=5 m=35
